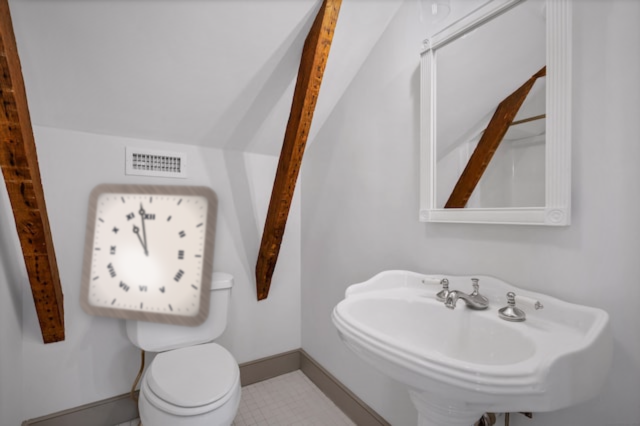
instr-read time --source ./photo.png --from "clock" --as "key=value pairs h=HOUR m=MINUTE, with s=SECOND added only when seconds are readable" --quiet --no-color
h=10 m=58
